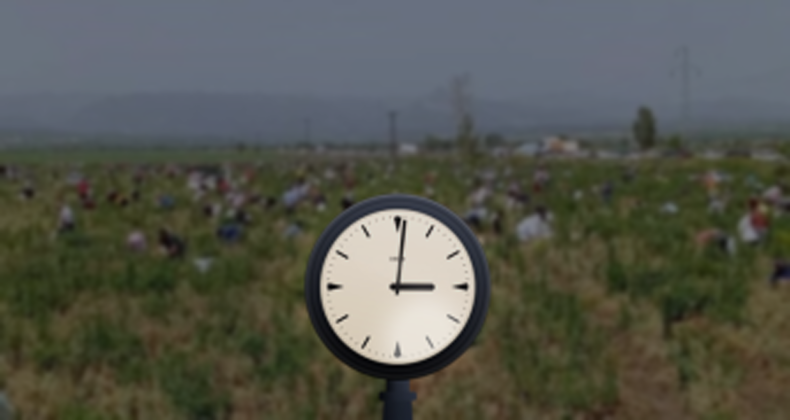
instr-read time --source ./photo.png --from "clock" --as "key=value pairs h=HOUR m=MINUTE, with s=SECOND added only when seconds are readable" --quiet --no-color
h=3 m=1
